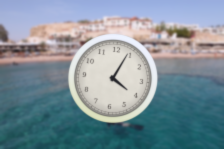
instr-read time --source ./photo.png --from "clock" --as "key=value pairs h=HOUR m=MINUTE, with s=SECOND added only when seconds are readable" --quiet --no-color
h=4 m=4
